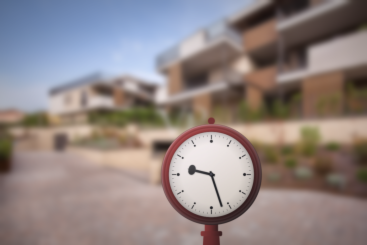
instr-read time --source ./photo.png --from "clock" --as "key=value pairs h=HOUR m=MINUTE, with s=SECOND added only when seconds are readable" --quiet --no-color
h=9 m=27
